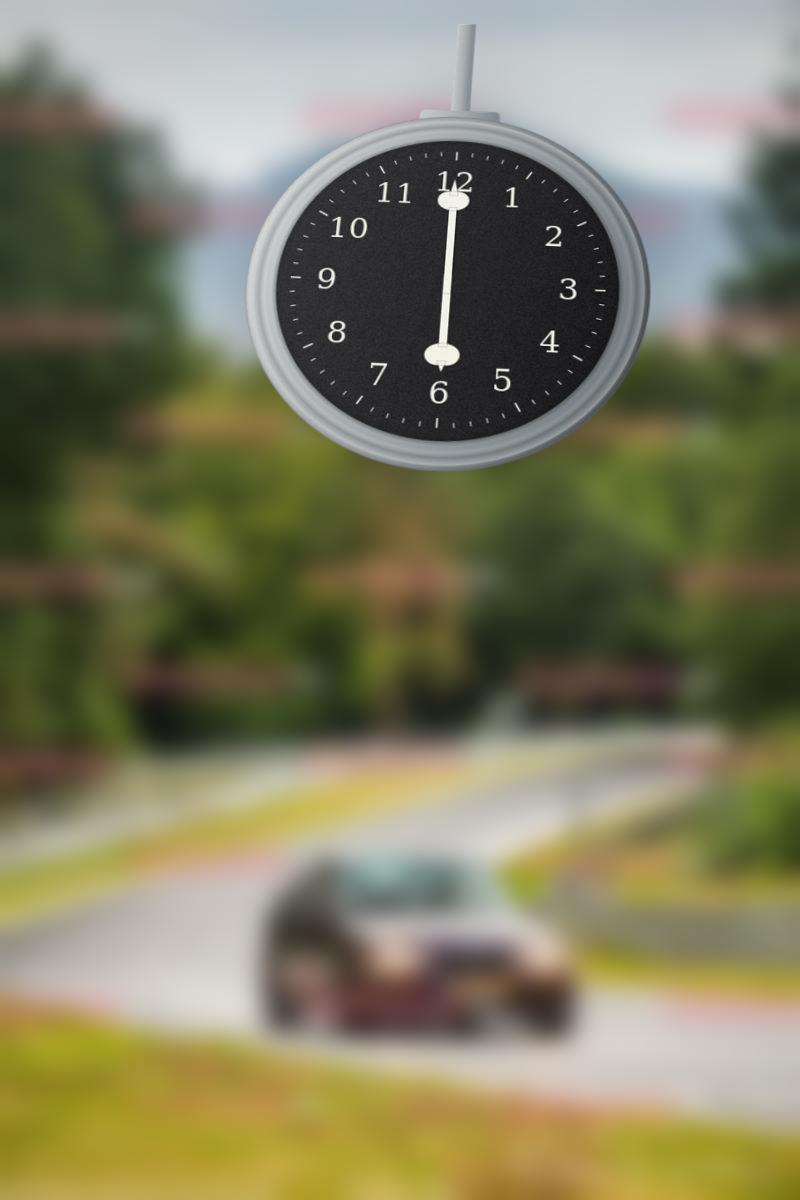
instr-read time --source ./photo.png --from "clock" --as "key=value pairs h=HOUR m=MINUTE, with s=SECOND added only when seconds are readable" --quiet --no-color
h=6 m=0
